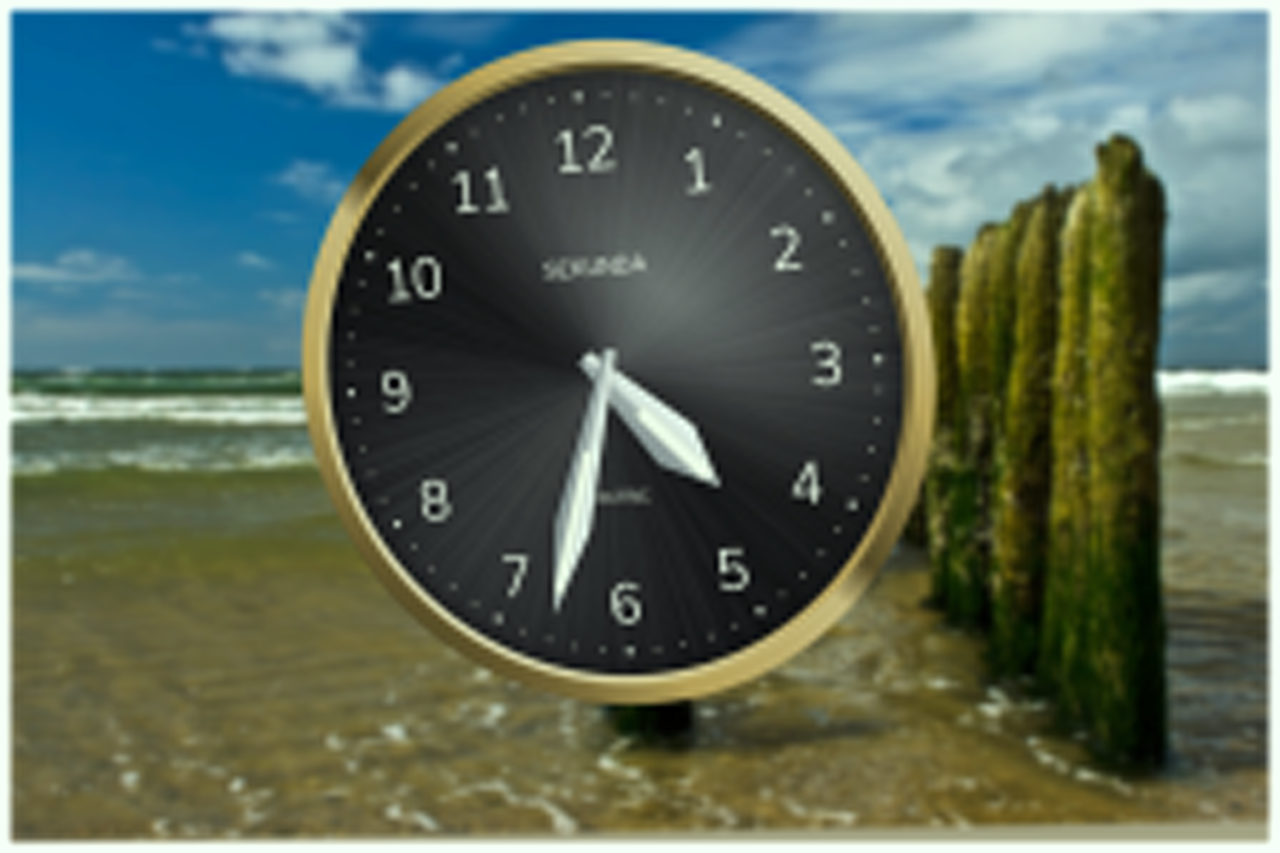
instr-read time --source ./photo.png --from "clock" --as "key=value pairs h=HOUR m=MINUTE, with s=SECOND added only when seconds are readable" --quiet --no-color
h=4 m=33
